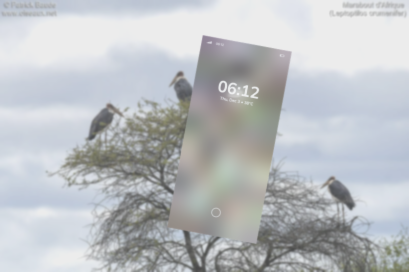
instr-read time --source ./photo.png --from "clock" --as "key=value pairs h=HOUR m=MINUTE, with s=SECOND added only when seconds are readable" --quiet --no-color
h=6 m=12
